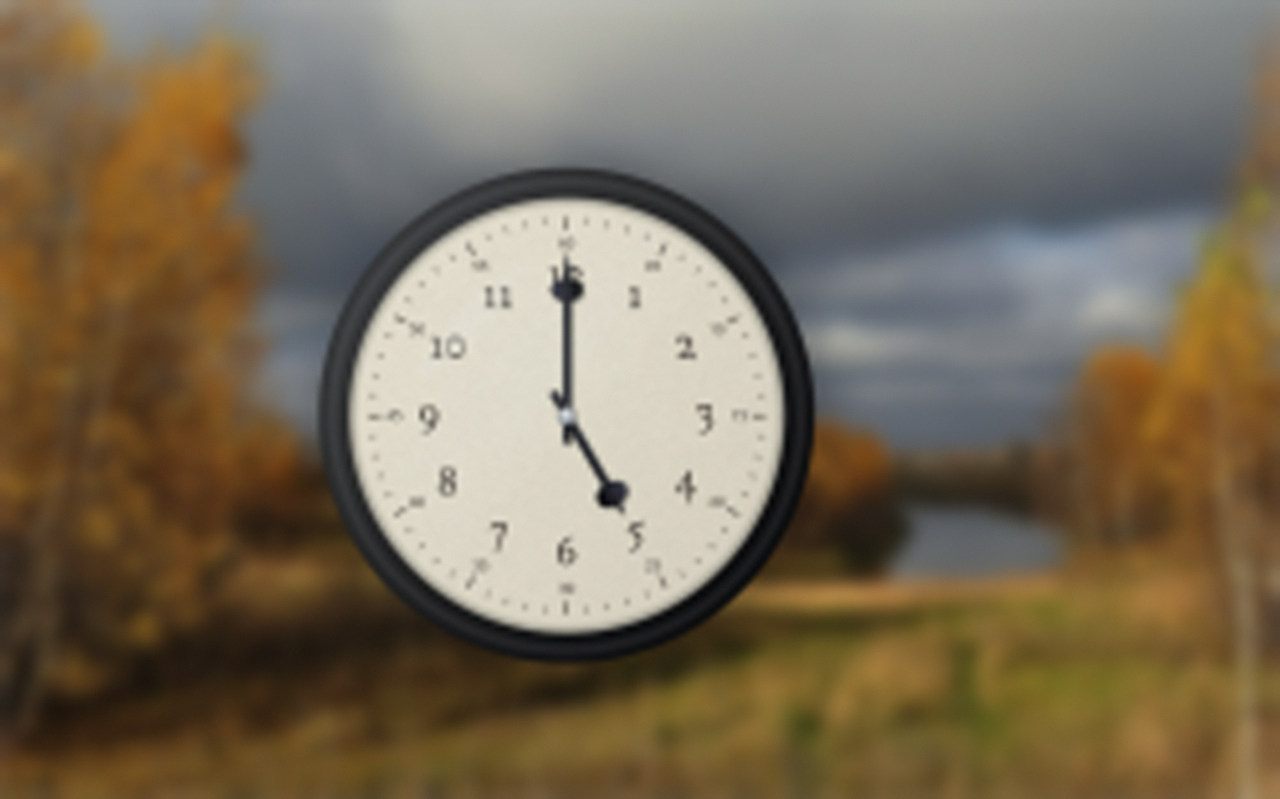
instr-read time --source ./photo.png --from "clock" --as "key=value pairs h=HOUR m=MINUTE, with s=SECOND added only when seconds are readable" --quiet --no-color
h=5 m=0
